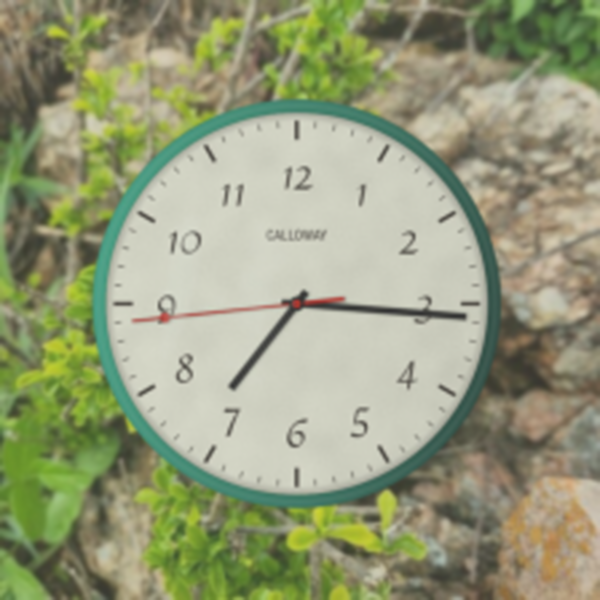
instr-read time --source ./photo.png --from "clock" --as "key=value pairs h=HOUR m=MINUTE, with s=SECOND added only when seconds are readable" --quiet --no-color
h=7 m=15 s=44
